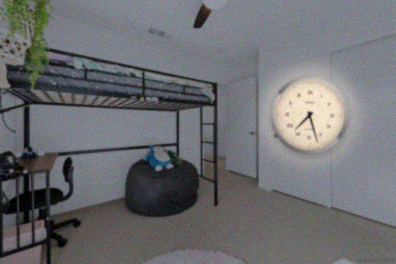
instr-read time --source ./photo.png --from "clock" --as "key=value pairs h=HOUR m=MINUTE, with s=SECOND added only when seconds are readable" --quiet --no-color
h=7 m=27
